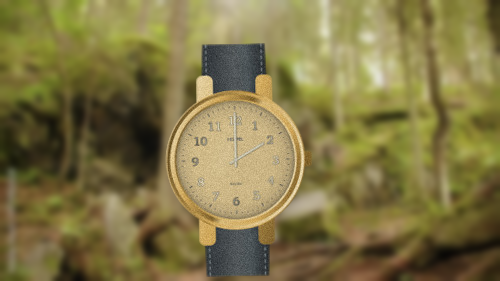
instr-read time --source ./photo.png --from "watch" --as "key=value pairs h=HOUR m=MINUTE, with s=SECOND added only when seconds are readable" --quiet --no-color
h=2 m=0
